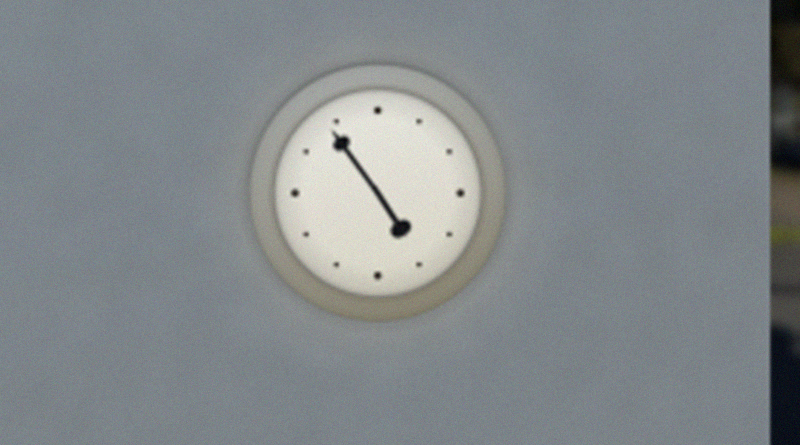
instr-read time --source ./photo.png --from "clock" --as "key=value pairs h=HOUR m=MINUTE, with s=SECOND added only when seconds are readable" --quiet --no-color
h=4 m=54
